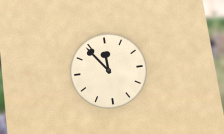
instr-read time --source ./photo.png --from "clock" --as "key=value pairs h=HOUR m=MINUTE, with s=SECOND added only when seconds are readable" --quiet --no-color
h=11 m=54
